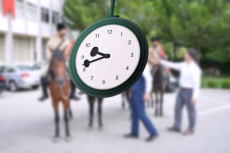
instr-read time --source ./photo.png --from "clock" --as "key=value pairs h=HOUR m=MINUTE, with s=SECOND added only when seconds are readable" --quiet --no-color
h=9 m=42
